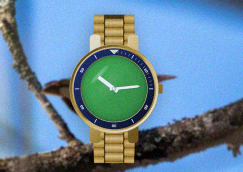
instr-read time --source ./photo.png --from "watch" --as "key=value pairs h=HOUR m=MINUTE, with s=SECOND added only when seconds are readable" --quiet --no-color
h=10 m=14
